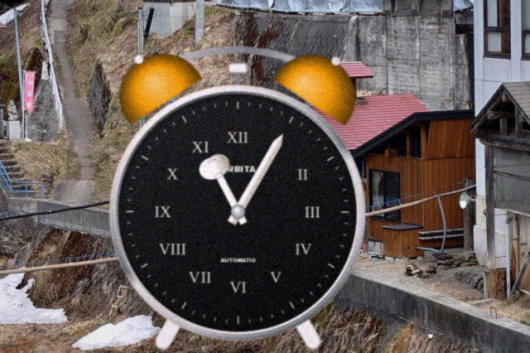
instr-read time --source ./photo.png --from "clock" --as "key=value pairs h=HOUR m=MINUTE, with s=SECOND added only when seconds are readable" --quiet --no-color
h=11 m=5
